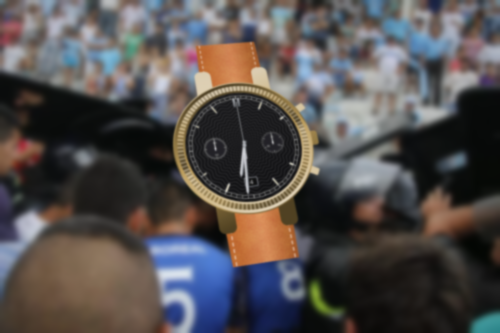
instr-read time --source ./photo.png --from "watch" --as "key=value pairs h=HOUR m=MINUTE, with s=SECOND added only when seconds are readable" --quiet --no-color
h=6 m=31
